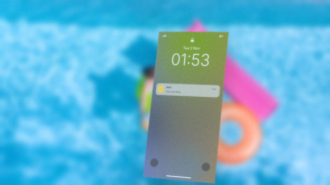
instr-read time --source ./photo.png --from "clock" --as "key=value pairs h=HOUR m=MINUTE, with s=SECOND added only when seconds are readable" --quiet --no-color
h=1 m=53
